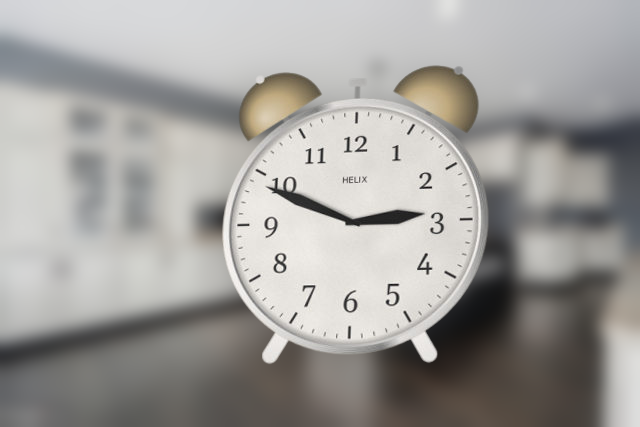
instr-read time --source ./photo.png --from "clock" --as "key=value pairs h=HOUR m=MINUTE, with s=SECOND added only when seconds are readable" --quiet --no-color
h=2 m=49
